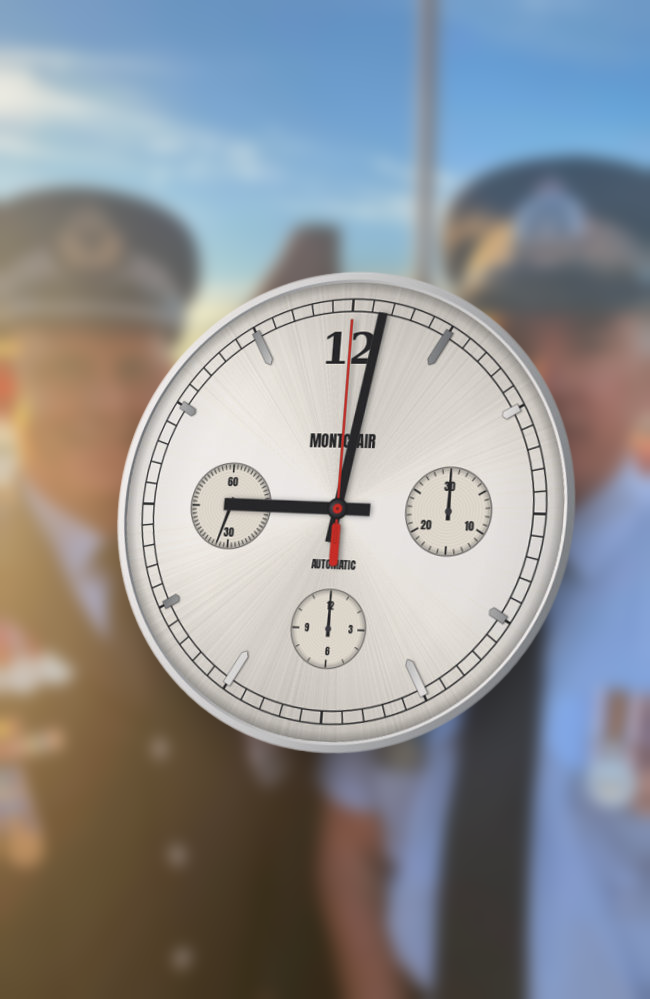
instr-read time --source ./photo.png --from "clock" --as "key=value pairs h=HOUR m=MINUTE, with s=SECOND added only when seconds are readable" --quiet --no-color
h=9 m=1 s=33
